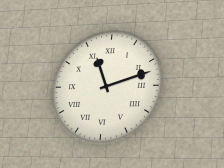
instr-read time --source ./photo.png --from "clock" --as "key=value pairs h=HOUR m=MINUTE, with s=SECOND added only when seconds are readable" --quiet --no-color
h=11 m=12
